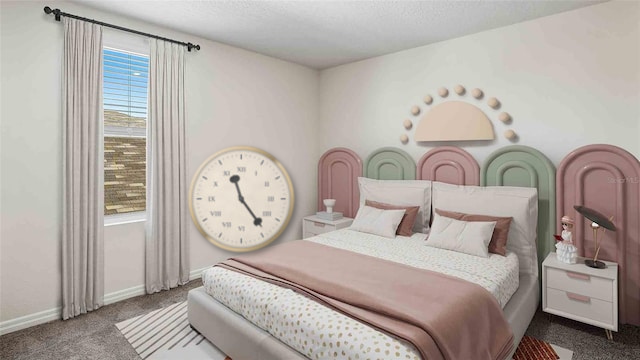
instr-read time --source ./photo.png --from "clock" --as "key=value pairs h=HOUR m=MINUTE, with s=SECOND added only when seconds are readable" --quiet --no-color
h=11 m=24
